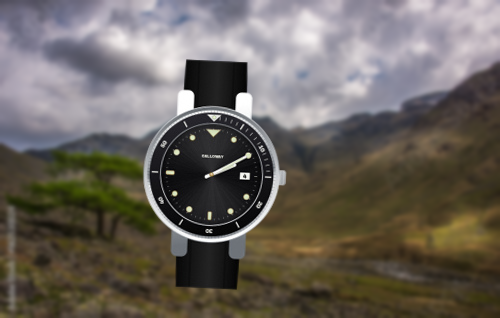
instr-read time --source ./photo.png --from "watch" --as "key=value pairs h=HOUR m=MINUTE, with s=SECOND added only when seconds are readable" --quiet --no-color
h=2 m=10
